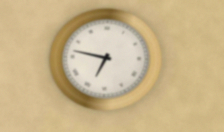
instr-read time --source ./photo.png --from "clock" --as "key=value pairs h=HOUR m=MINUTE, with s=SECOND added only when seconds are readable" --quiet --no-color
h=6 m=47
